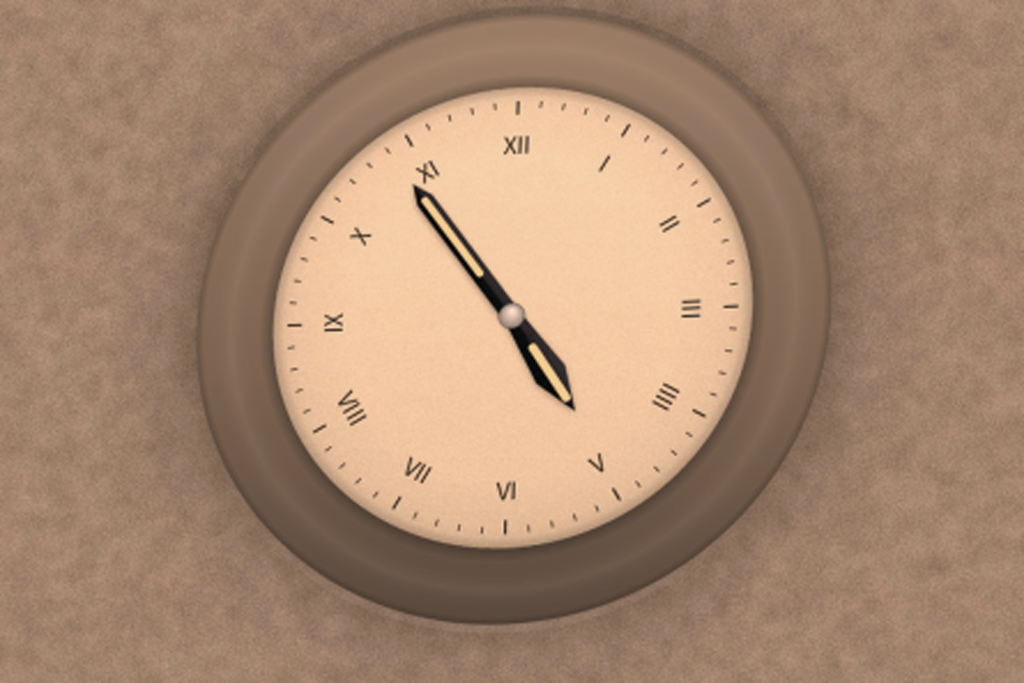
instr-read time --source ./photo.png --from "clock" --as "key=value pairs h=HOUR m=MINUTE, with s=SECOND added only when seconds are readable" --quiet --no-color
h=4 m=54
